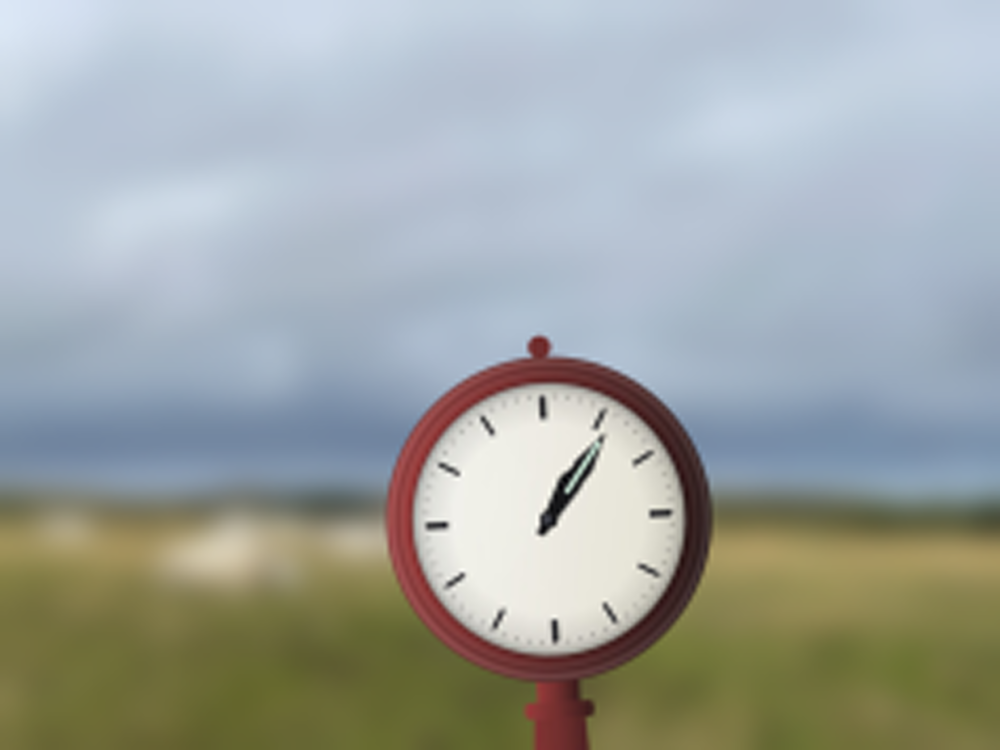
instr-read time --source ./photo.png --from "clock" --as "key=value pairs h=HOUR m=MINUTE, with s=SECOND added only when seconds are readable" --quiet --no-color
h=1 m=6
